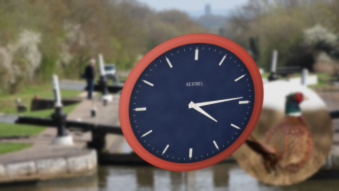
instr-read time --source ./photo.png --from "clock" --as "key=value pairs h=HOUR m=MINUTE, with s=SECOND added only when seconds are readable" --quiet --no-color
h=4 m=14
